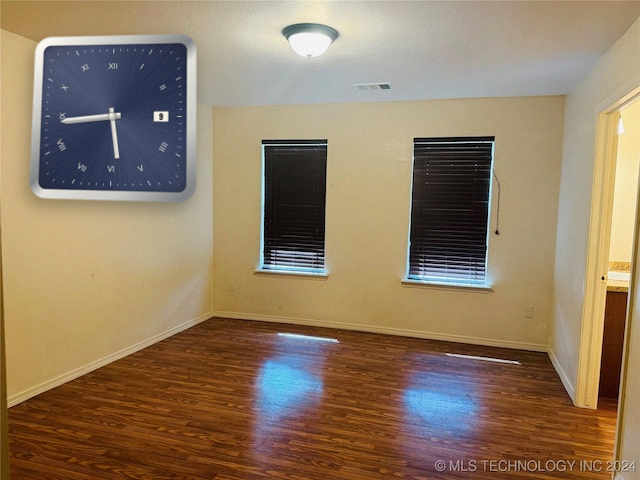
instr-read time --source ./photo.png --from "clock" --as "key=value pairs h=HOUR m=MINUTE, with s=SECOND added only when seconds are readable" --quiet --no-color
h=5 m=44
